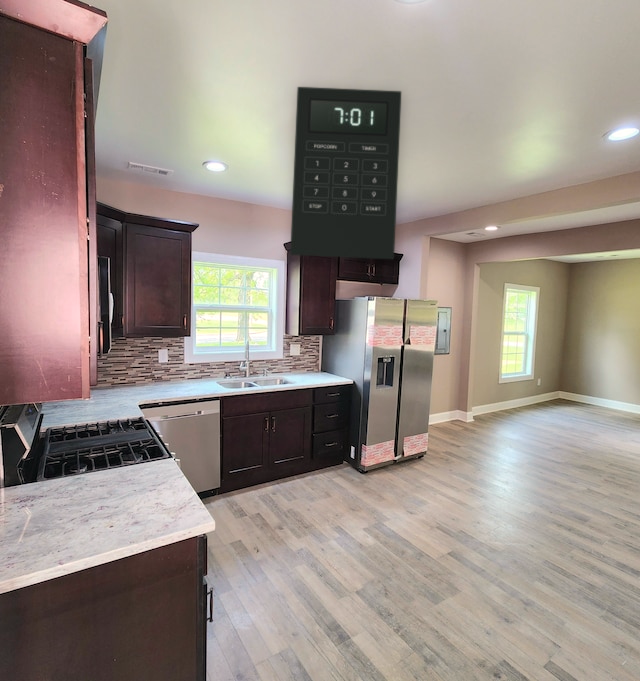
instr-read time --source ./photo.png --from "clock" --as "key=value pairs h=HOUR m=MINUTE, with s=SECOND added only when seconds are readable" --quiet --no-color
h=7 m=1
